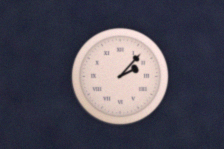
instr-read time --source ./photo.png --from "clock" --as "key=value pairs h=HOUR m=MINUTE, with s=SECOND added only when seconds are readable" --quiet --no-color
h=2 m=7
